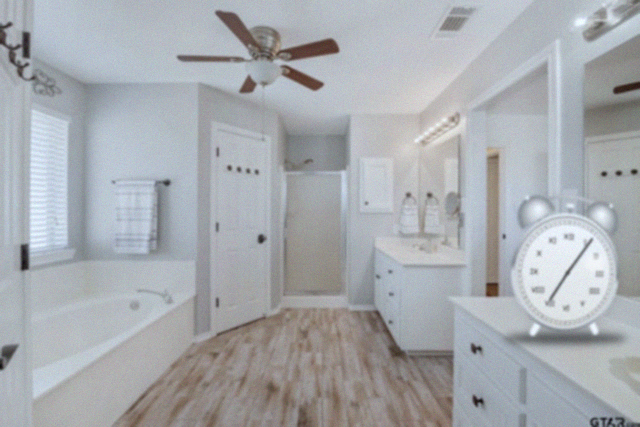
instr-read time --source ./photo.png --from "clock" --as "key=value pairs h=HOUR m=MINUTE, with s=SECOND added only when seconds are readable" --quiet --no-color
h=7 m=6
